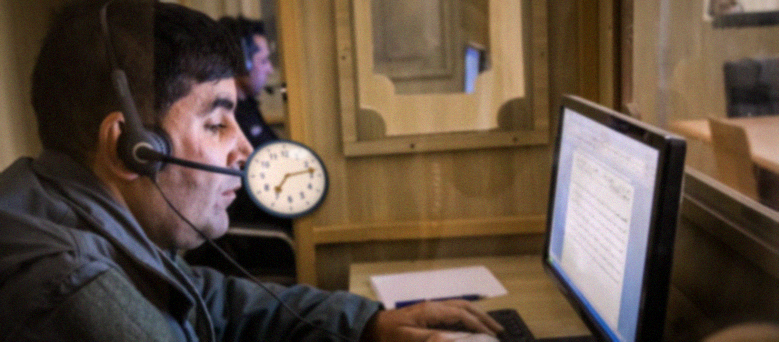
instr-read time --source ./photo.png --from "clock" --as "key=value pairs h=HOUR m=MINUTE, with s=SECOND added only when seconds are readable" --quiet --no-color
h=7 m=13
